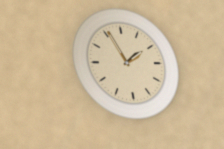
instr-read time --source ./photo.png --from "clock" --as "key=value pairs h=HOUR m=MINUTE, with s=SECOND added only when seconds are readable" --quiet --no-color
h=1 m=56
